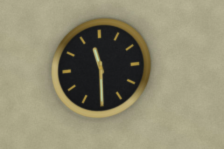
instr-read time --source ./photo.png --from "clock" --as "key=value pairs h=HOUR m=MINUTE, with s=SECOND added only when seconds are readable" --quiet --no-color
h=11 m=30
